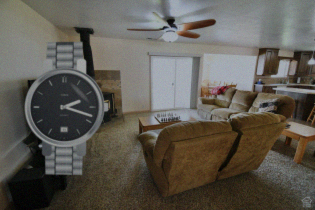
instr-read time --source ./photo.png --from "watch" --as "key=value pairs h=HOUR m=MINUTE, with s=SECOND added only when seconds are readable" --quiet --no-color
h=2 m=18
